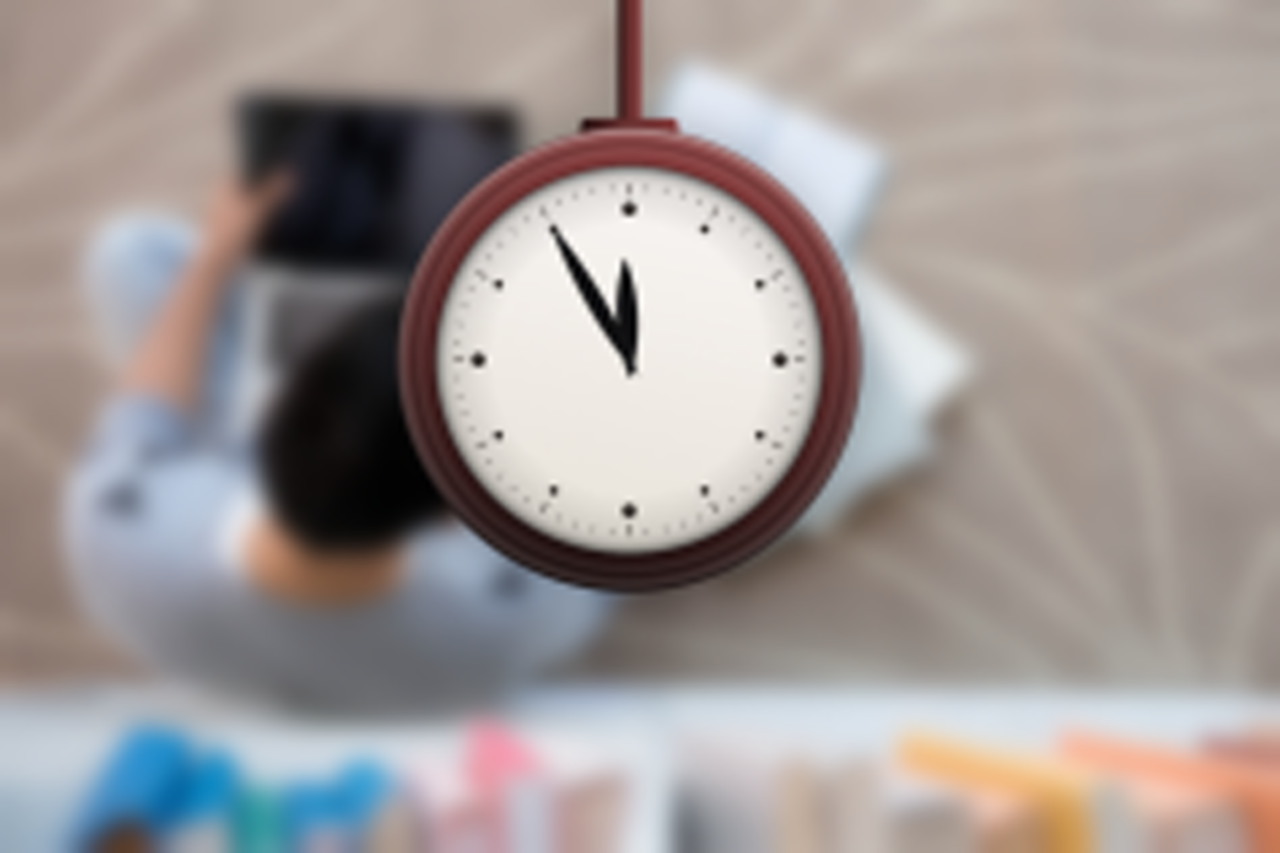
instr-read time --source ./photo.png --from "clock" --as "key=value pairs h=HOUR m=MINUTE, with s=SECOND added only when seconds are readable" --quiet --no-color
h=11 m=55
